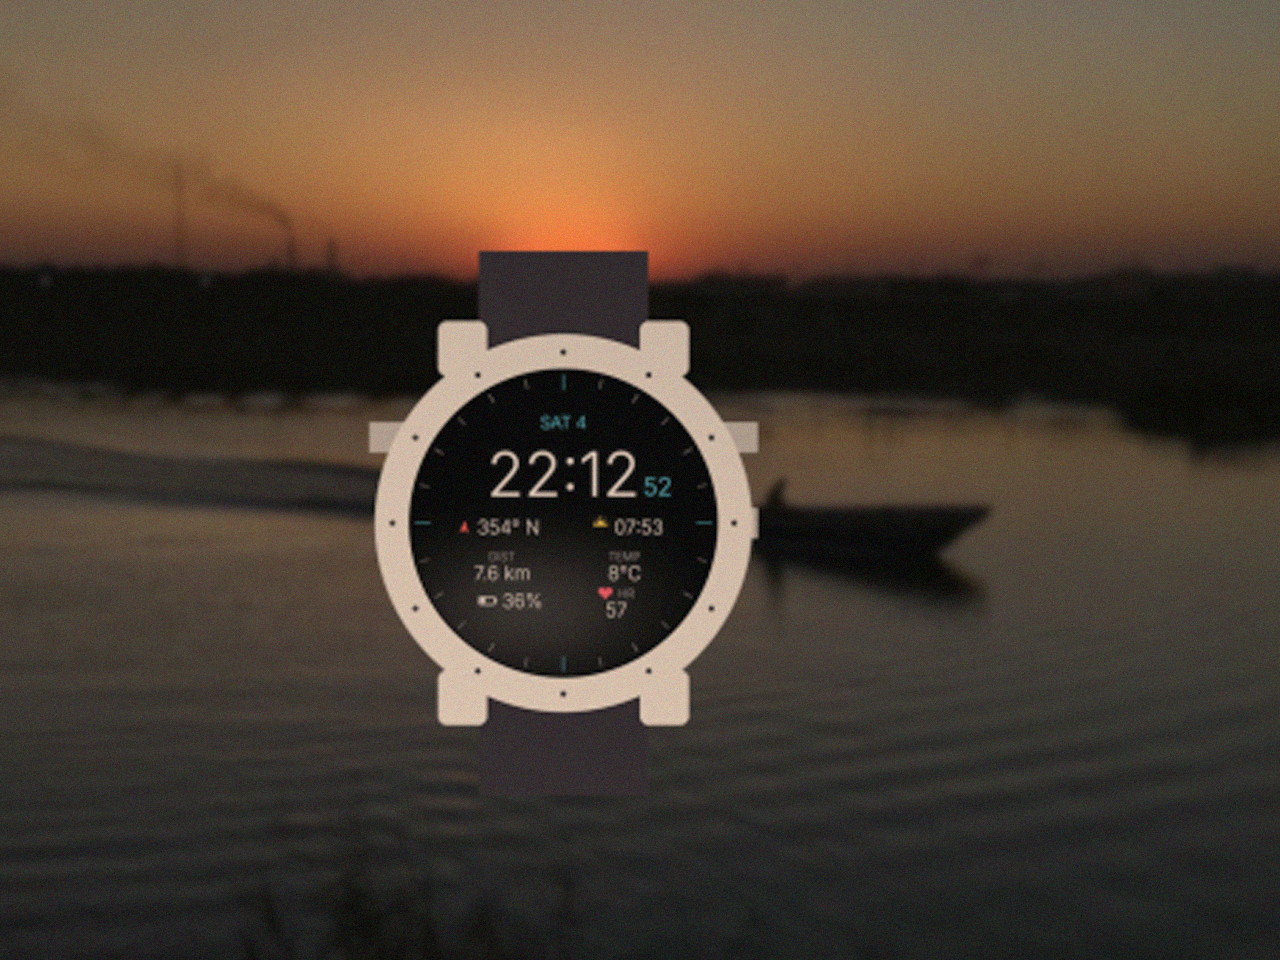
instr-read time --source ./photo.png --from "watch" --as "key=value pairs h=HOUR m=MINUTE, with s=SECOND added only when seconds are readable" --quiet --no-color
h=22 m=12 s=52
